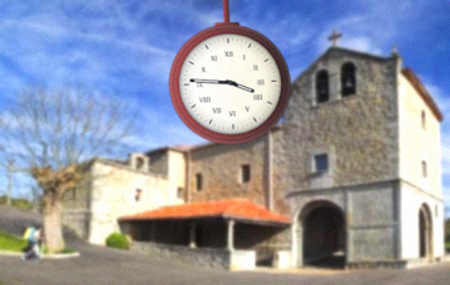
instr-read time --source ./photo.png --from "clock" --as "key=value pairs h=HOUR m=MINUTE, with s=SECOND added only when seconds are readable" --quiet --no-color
h=3 m=46
